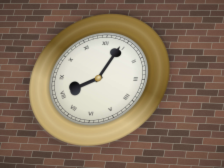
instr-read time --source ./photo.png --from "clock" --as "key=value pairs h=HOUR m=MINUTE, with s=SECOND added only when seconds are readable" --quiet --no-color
h=8 m=4
